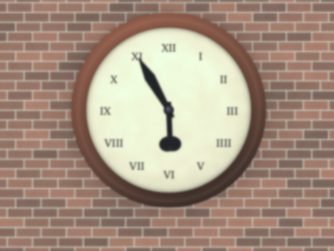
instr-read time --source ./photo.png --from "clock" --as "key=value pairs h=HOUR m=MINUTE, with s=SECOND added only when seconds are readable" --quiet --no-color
h=5 m=55
